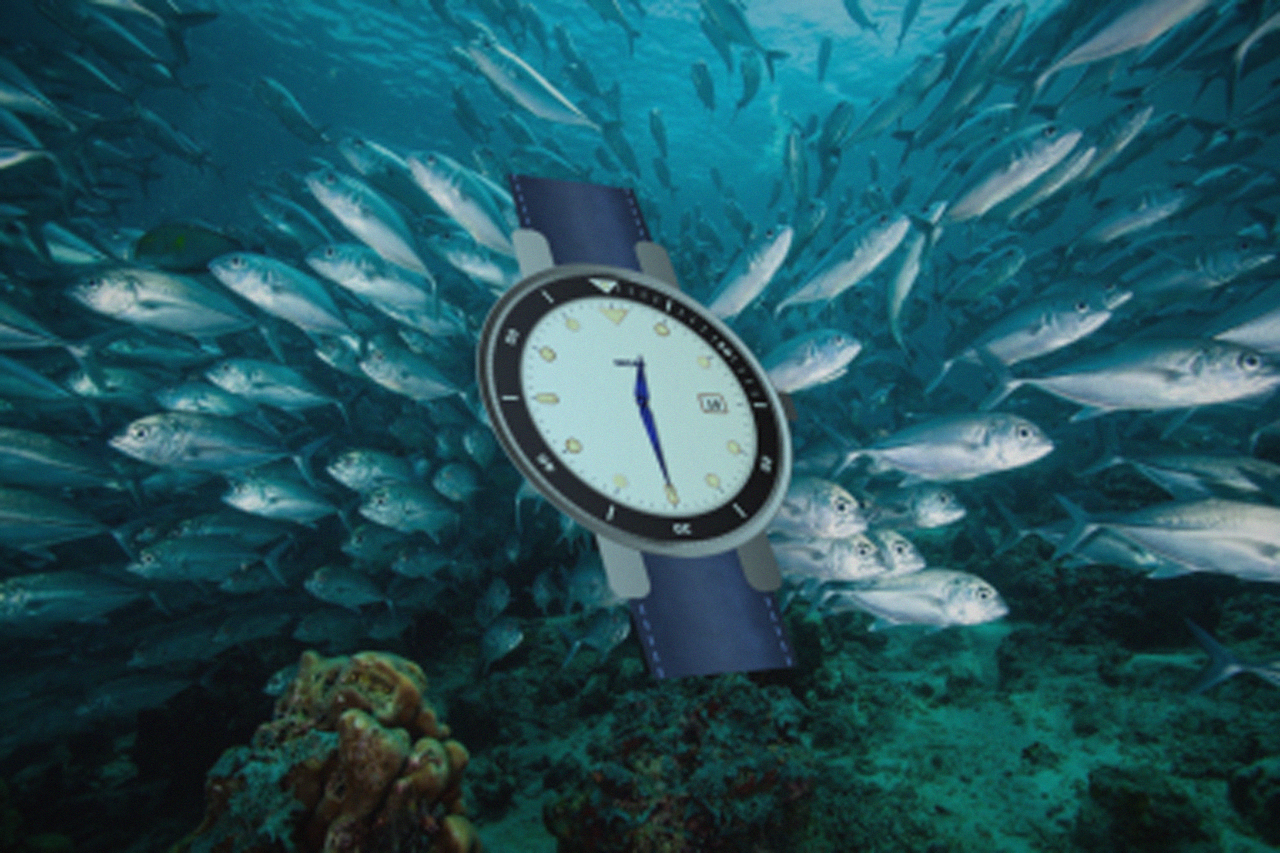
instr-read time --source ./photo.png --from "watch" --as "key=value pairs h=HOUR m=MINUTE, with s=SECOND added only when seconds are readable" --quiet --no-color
h=12 m=30
